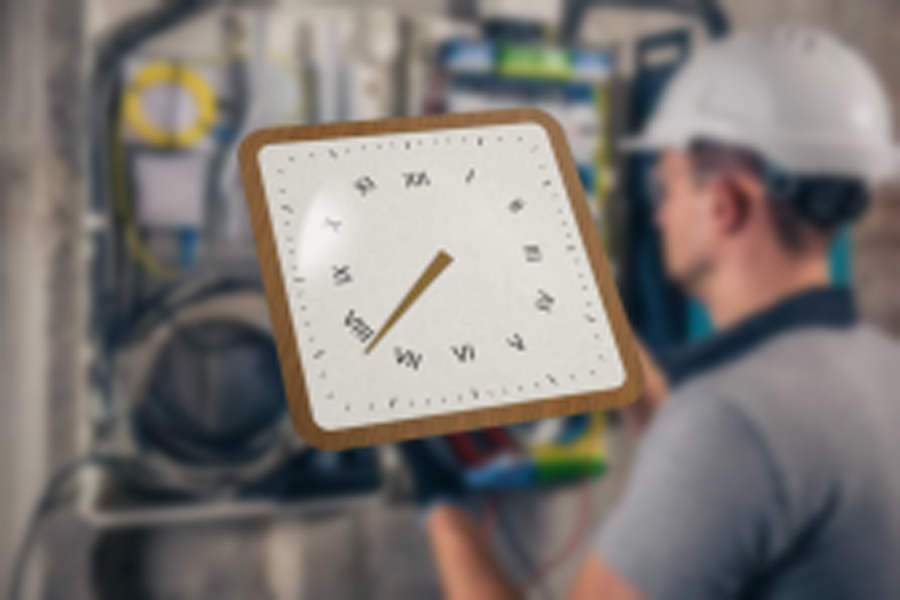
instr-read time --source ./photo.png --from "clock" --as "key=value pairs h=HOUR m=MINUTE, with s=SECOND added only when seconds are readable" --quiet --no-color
h=7 m=38
